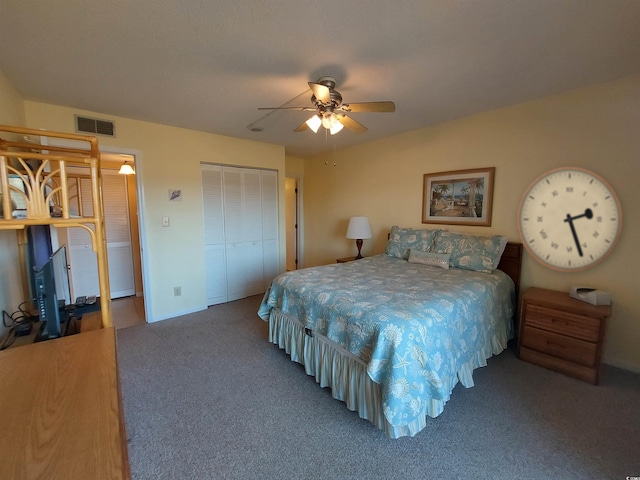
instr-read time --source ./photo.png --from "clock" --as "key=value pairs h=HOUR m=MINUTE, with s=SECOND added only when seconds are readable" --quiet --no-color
h=2 m=27
